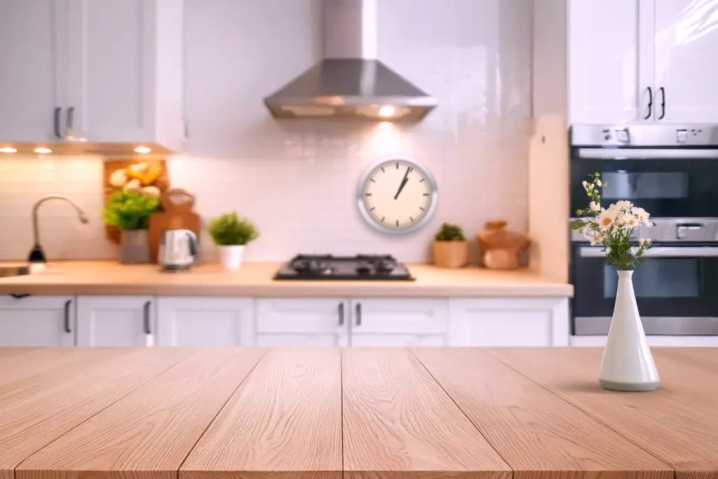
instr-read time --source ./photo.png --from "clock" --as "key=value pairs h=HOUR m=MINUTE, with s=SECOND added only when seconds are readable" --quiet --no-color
h=1 m=4
